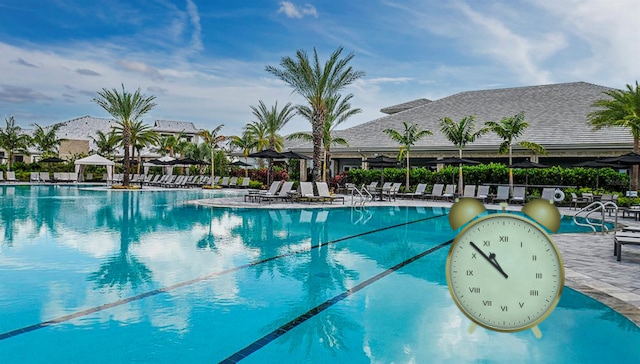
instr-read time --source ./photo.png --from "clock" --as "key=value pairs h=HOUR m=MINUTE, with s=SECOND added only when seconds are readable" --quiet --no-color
h=10 m=52
